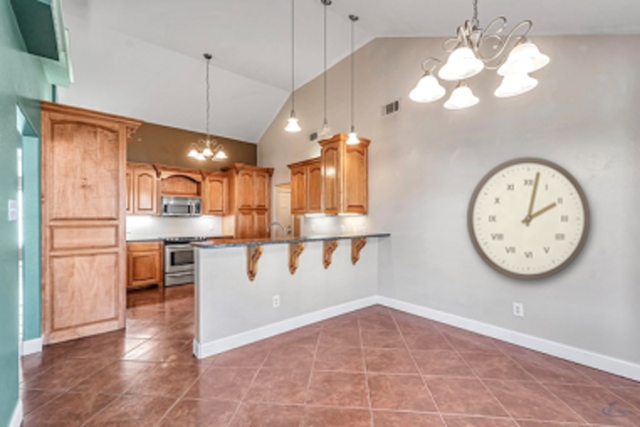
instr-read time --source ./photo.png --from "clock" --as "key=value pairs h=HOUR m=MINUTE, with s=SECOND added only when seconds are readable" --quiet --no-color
h=2 m=2
